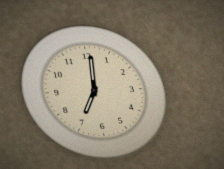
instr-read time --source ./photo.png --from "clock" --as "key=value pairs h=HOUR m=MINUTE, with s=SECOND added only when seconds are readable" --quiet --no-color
h=7 m=1
